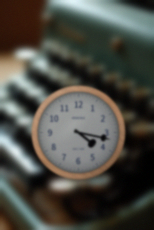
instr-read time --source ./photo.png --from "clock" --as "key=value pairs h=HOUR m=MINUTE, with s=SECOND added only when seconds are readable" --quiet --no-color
h=4 m=17
